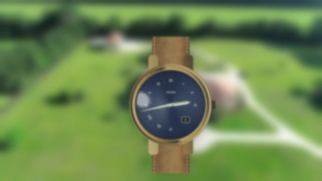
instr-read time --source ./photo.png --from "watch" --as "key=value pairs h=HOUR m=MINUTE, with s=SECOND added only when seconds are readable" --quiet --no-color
h=2 m=43
